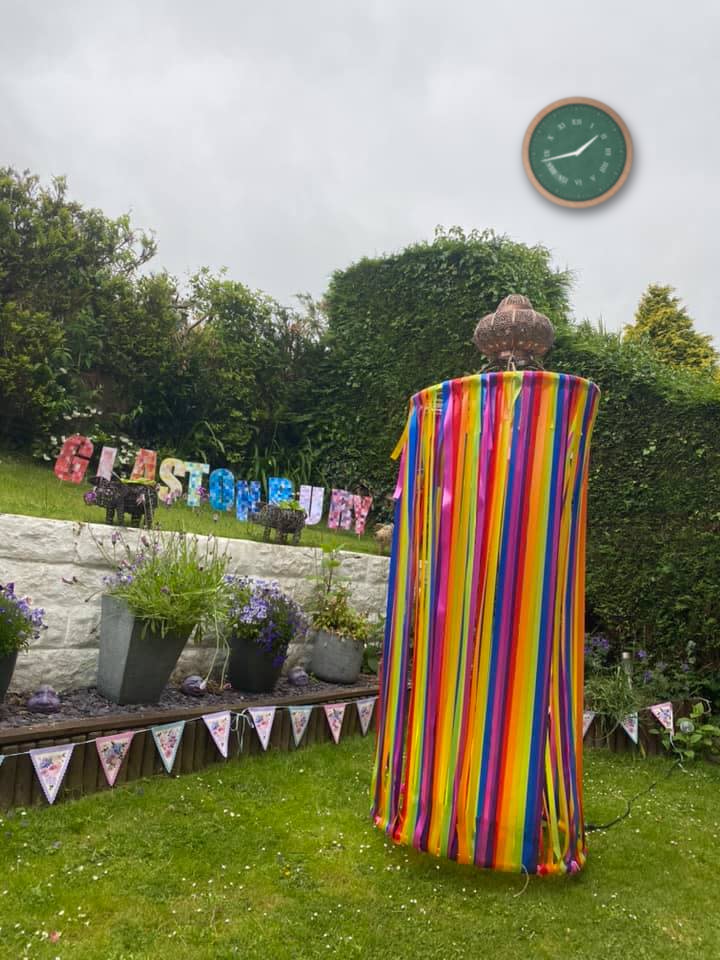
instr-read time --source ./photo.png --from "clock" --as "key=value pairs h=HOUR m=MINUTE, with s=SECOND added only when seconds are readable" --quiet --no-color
h=1 m=43
